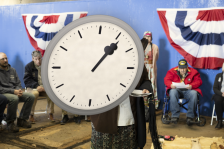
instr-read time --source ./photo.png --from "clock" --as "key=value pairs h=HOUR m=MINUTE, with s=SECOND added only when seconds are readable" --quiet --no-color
h=1 m=6
